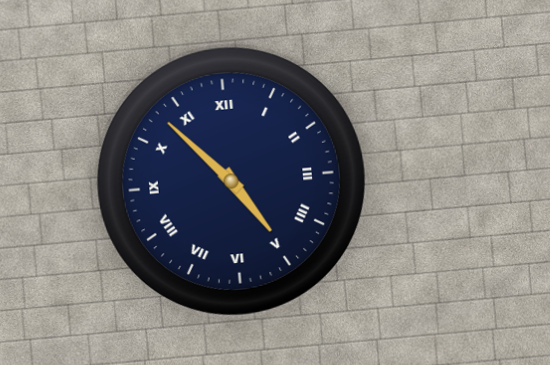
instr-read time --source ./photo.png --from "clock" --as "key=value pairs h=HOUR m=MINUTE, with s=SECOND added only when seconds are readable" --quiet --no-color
h=4 m=53
